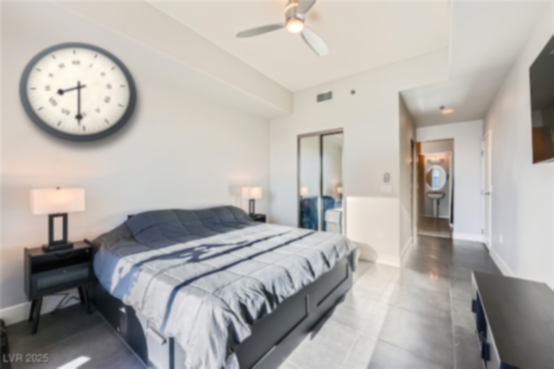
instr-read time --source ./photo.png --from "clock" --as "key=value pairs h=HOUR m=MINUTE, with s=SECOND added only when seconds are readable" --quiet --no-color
h=8 m=31
